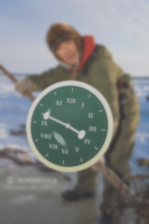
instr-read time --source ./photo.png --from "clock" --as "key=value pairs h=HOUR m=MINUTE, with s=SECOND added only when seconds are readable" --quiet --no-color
h=3 m=48
